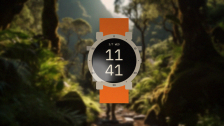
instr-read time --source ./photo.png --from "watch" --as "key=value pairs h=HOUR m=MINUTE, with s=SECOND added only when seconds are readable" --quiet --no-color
h=11 m=41
